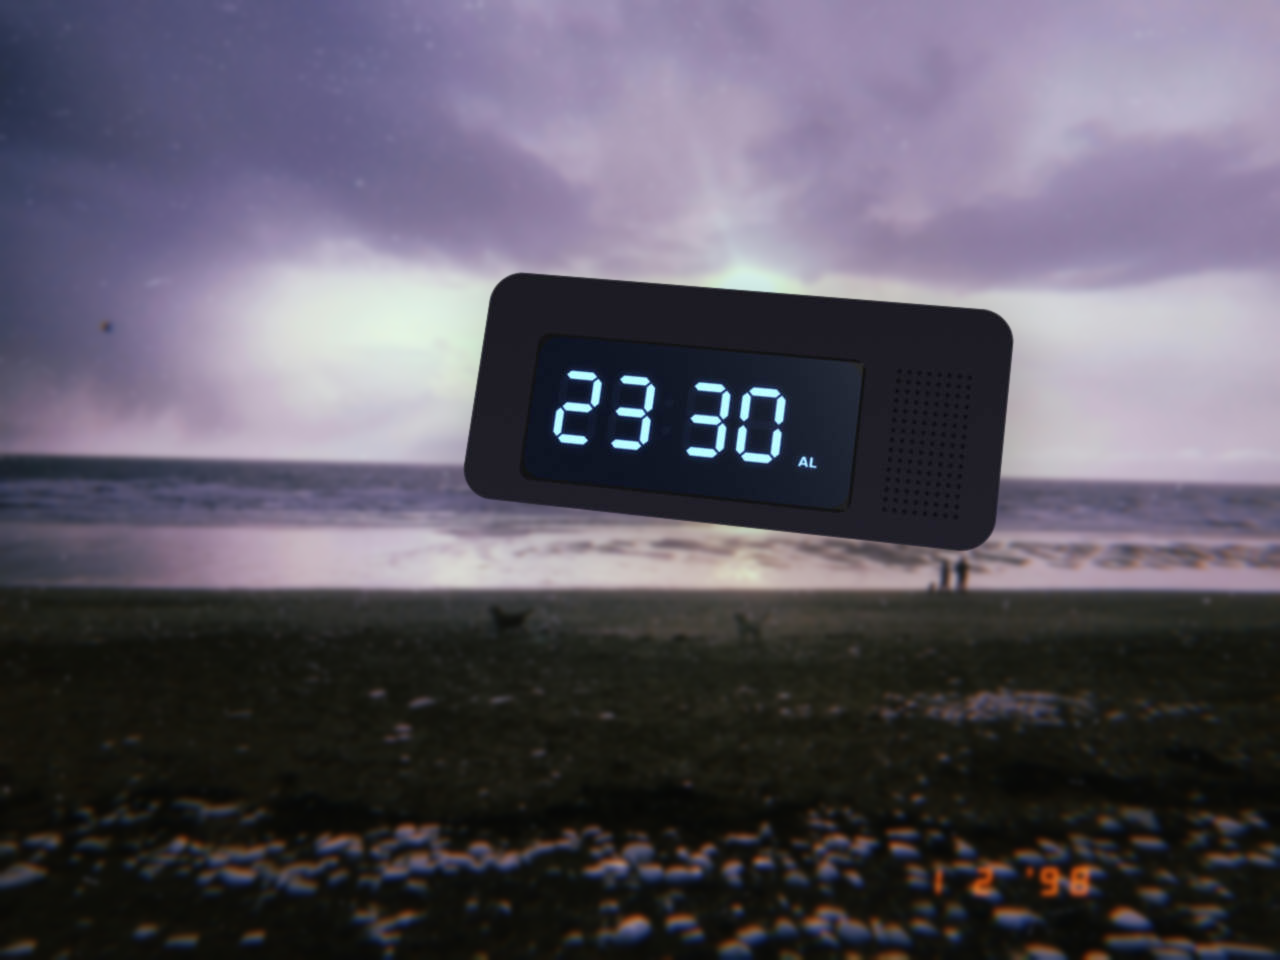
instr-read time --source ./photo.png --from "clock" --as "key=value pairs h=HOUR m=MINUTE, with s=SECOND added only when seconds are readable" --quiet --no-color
h=23 m=30
